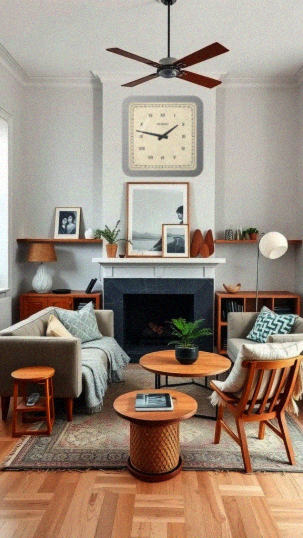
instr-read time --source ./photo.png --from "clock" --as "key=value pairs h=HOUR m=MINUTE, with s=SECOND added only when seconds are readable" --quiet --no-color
h=1 m=47
